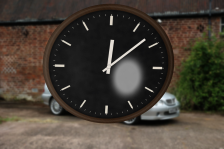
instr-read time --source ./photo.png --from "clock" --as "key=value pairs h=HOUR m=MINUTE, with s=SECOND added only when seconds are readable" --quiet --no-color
h=12 m=8
